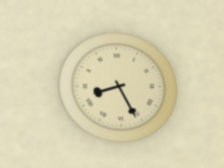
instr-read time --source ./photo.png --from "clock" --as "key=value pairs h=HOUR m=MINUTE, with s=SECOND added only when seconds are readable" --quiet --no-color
h=8 m=26
